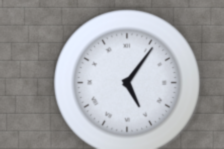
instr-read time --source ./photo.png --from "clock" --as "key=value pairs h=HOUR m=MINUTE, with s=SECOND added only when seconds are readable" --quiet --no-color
h=5 m=6
